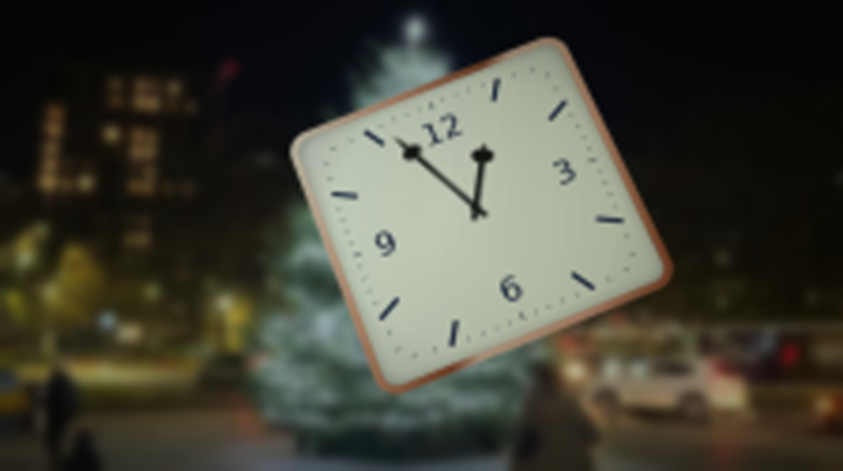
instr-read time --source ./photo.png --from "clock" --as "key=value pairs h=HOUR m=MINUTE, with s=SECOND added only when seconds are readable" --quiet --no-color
h=12 m=56
